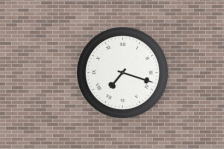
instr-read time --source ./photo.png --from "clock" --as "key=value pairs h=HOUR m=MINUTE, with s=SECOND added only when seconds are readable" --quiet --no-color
h=7 m=18
